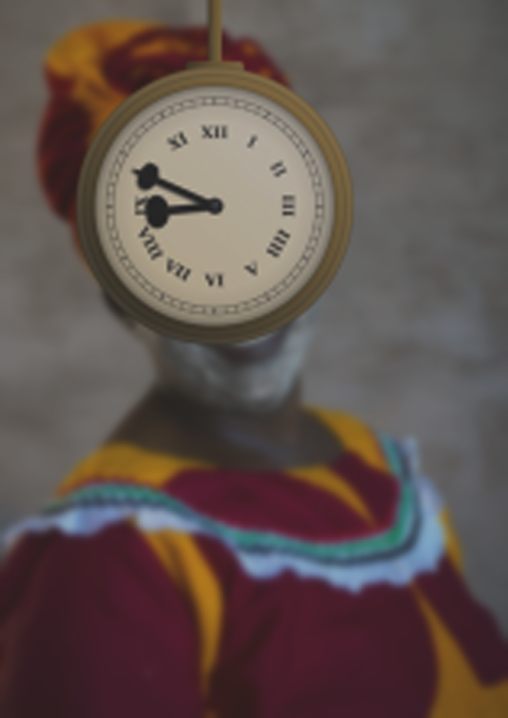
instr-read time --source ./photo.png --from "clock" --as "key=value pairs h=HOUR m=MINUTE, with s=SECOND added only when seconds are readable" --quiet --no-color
h=8 m=49
